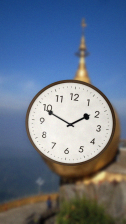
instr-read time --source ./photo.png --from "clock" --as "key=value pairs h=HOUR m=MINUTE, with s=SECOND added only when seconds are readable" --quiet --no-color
h=1 m=49
